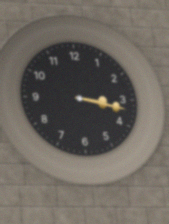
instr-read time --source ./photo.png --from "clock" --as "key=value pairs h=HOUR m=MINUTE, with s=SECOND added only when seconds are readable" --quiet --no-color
h=3 m=17
